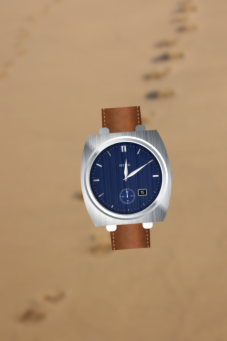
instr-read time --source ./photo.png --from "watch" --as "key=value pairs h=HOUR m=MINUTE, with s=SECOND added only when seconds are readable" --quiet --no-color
h=12 m=10
